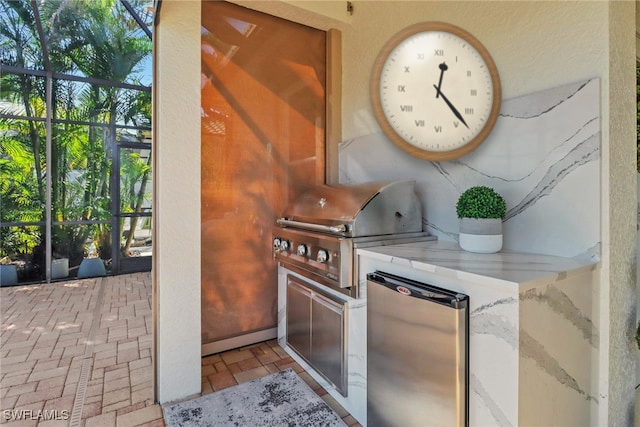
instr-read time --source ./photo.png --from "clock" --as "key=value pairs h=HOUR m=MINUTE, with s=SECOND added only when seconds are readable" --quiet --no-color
h=12 m=23
